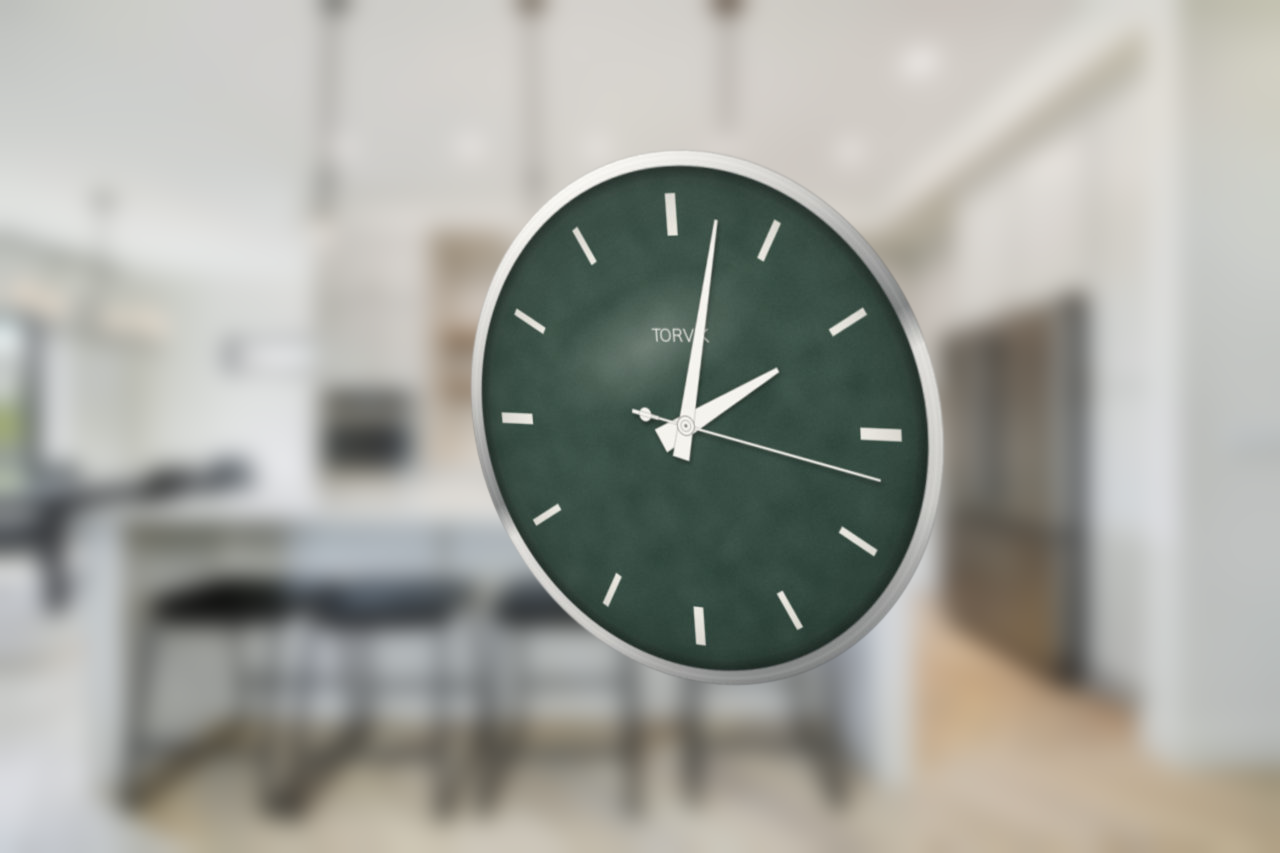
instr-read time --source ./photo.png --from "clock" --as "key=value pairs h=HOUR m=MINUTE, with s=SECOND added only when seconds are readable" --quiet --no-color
h=2 m=2 s=17
